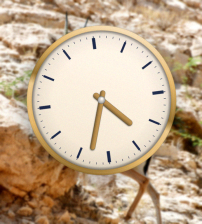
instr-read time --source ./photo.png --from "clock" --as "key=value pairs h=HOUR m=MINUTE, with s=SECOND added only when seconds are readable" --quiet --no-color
h=4 m=33
